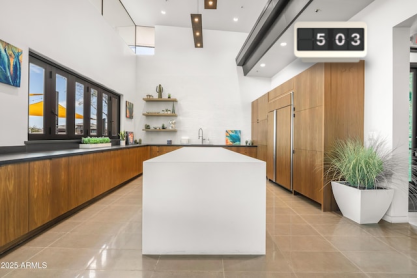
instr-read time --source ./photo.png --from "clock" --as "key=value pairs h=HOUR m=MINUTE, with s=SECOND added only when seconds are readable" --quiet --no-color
h=5 m=3
